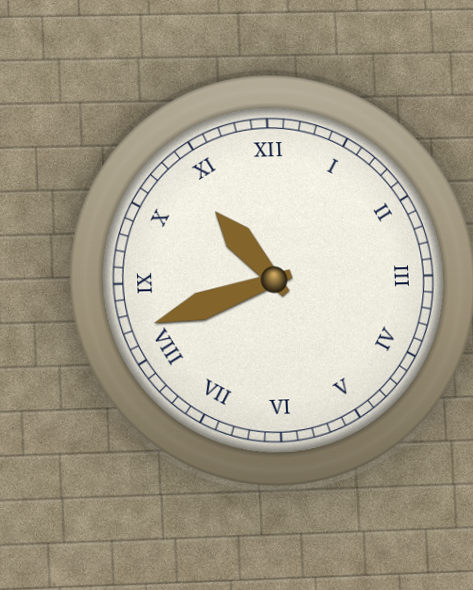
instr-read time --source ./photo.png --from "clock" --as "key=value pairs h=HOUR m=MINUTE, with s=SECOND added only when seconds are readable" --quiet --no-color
h=10 m=42
